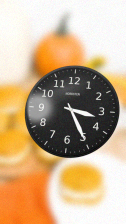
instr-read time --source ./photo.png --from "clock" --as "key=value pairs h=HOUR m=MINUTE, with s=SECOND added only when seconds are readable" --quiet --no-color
h=3 m=25
